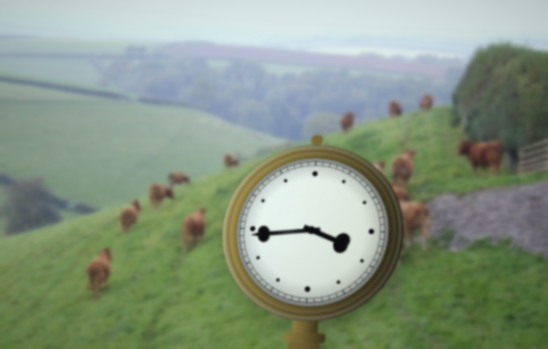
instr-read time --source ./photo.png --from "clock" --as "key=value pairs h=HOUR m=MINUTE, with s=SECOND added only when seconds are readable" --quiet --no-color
h=3 m=44
